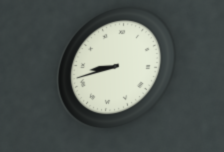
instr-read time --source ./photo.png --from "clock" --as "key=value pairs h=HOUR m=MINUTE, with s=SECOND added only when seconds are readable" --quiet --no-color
h=8 m=42
